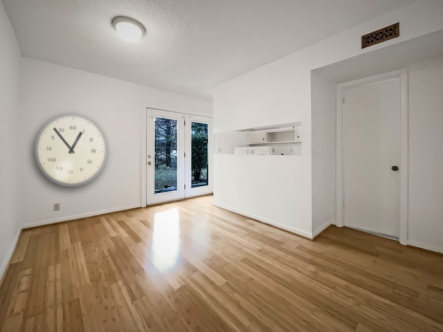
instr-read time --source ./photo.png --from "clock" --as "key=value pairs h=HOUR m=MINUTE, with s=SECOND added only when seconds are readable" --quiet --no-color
h=12 m=53
